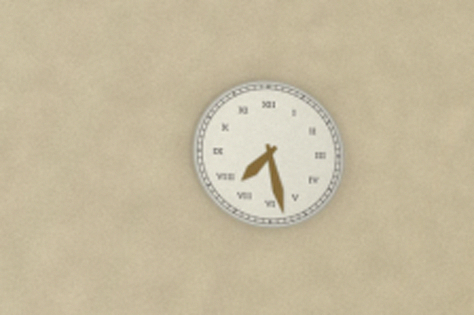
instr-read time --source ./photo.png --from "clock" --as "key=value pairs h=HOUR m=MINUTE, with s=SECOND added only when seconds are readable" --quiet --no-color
h=7 m=28
